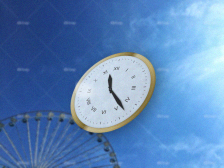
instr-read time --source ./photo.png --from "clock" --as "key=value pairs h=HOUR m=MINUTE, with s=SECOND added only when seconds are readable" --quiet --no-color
h=11 m=23
